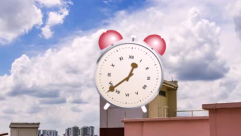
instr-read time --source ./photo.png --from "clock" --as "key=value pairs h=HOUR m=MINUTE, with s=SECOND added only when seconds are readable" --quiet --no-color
h=12 m=38
